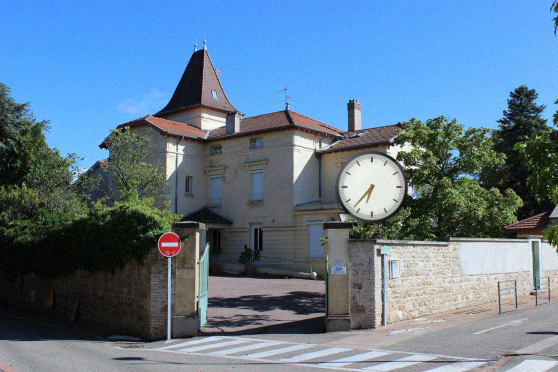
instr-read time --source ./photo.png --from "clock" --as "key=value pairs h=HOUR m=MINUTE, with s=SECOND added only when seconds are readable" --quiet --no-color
h=6 m=37
